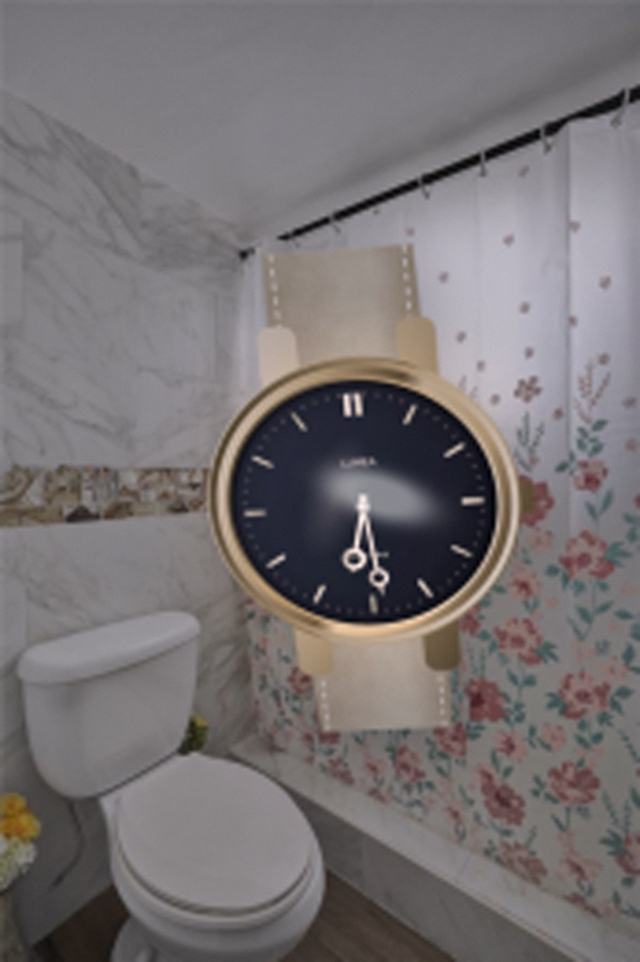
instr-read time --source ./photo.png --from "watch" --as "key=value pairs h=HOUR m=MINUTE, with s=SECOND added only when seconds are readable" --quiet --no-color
h=6 m=29
